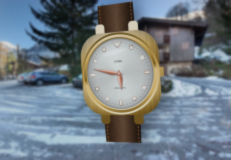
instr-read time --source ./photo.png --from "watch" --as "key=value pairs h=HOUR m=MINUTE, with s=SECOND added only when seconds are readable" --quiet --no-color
h=5 m=47
